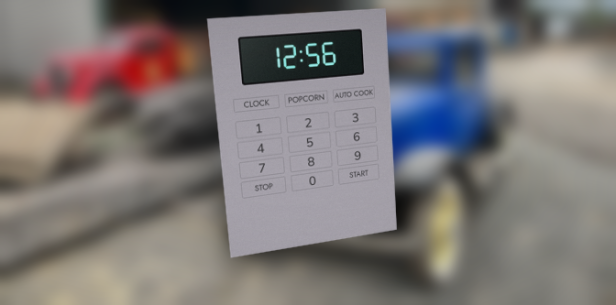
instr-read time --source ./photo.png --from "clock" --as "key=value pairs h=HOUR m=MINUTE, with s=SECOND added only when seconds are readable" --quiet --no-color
h=12 m=56
